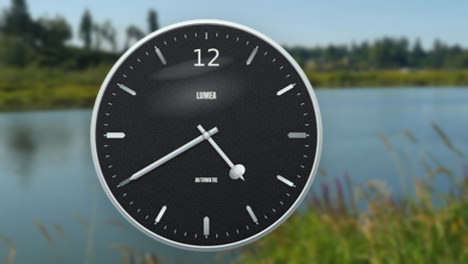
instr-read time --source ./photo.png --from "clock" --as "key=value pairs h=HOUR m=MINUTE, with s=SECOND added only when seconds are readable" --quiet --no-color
h=4 m=40
